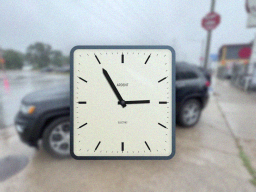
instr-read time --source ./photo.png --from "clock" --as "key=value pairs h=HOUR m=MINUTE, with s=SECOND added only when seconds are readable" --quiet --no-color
h=2 m=55
